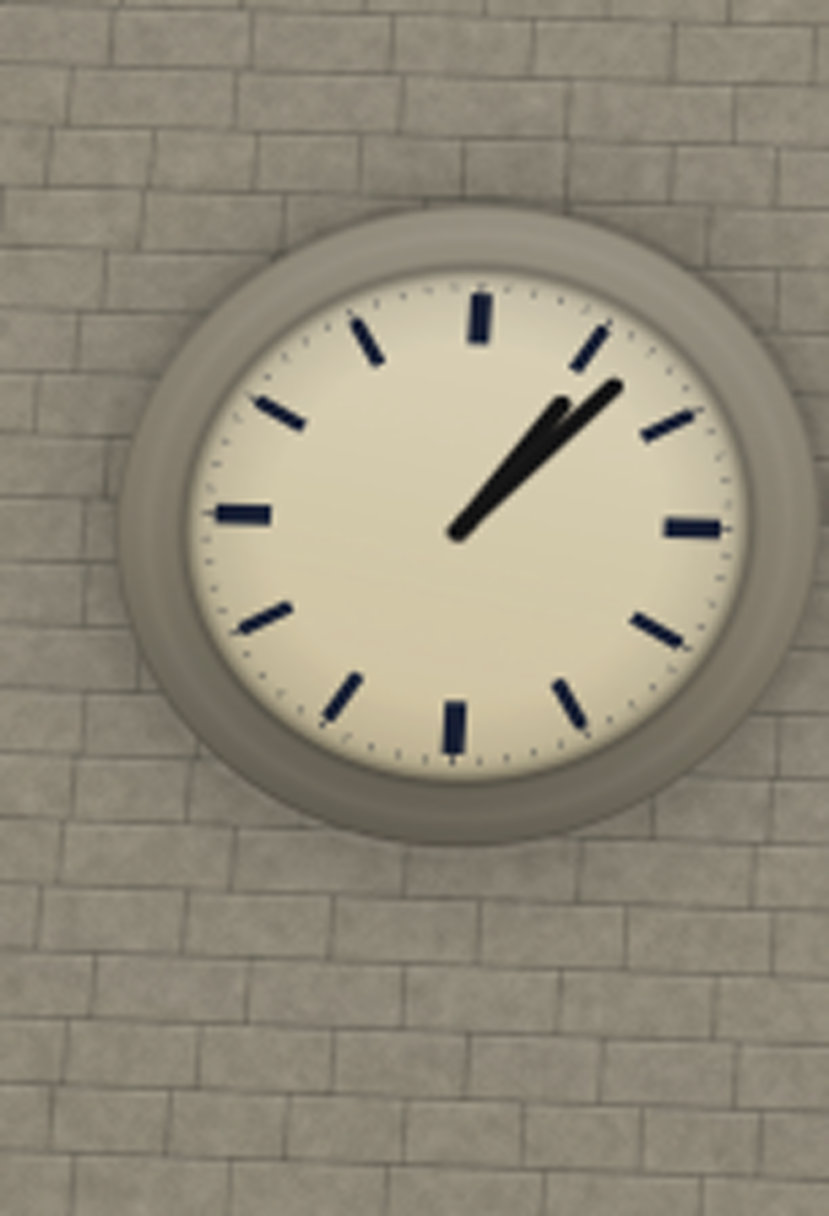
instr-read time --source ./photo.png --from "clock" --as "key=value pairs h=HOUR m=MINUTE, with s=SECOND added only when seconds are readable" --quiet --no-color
h=1 m=7
